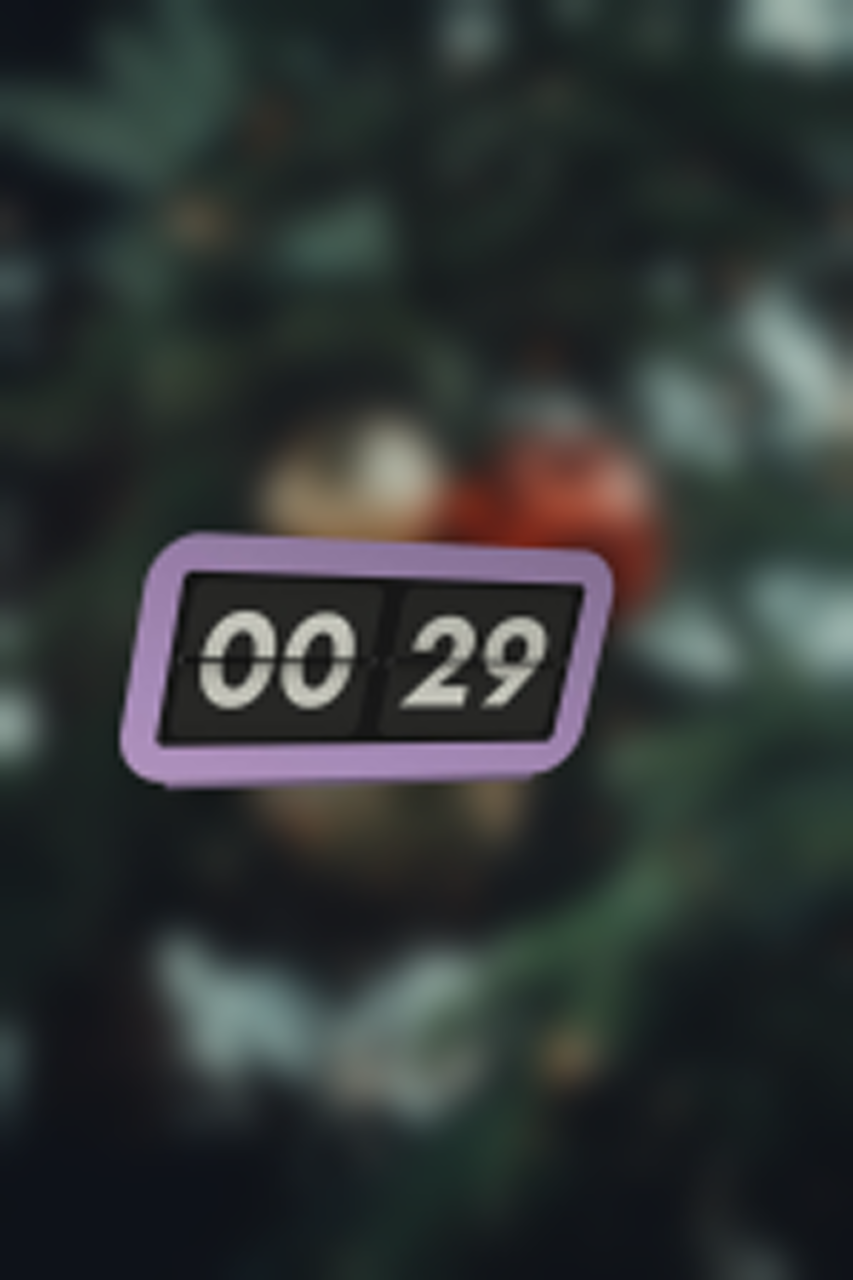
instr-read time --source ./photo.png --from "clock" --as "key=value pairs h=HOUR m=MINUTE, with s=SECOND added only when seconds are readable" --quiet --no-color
h=0 m=29
